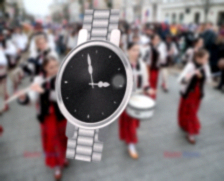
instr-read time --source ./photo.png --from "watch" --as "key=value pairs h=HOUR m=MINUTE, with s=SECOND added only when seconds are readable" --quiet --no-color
h=2 m=57
